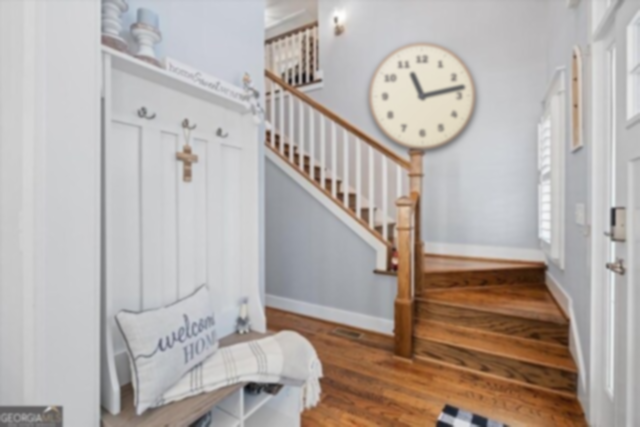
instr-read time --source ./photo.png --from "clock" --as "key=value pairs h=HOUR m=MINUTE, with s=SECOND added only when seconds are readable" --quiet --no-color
h=11 m=13
